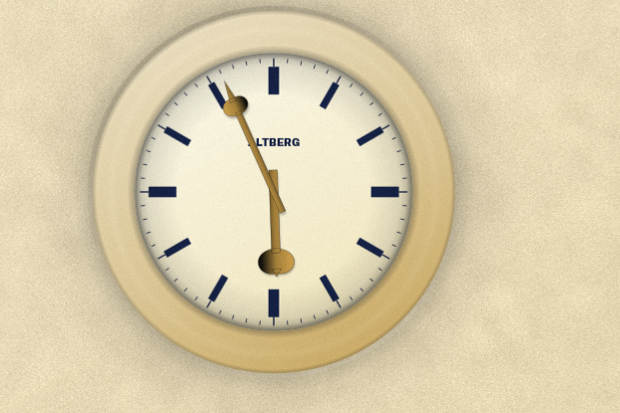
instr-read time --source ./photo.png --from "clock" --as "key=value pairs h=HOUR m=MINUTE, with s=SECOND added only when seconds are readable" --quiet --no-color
h=5 m=56
